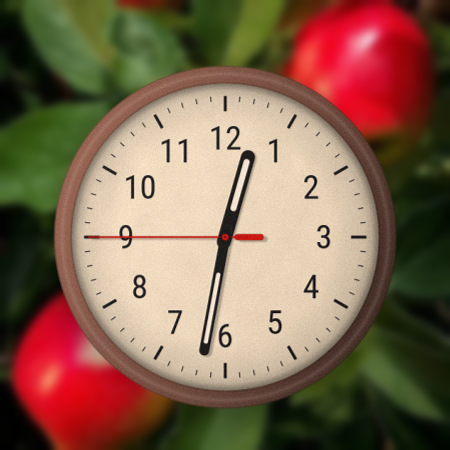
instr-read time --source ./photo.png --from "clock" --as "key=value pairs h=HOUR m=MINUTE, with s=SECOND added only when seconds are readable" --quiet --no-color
h=12 m=31 s=45
